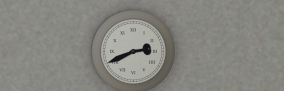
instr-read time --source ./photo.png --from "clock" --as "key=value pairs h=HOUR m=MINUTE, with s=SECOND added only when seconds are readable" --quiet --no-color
h=2 m=41
